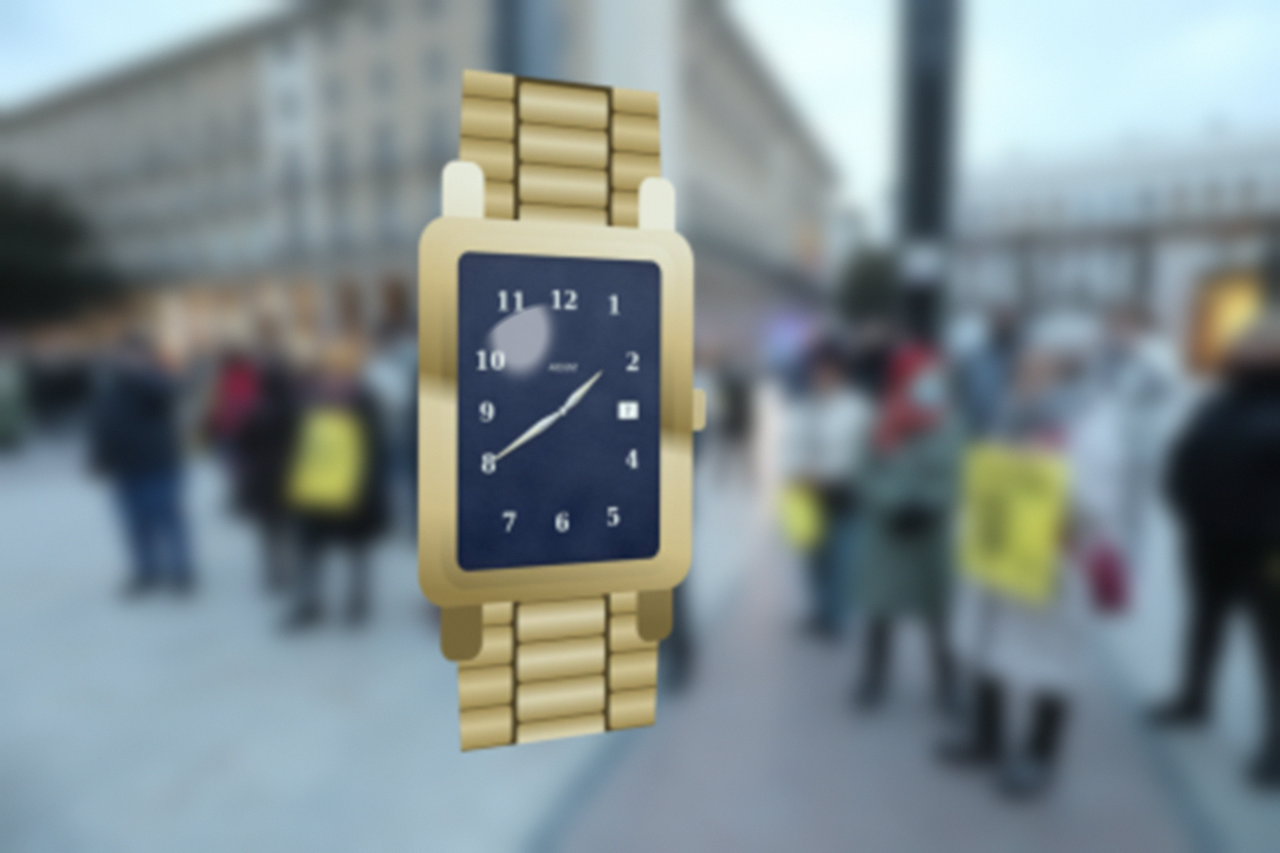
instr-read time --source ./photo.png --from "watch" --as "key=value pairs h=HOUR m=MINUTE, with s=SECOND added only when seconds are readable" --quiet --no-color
h=1 m=40
